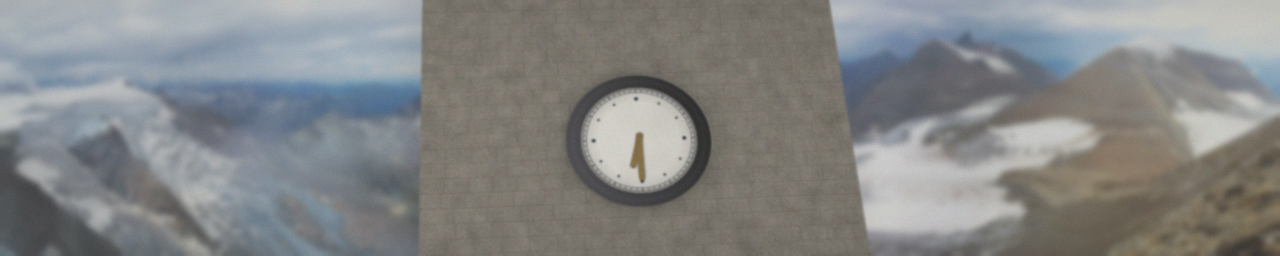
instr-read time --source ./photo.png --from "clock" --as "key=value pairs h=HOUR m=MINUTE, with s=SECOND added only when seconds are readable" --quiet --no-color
h=6 m=30
